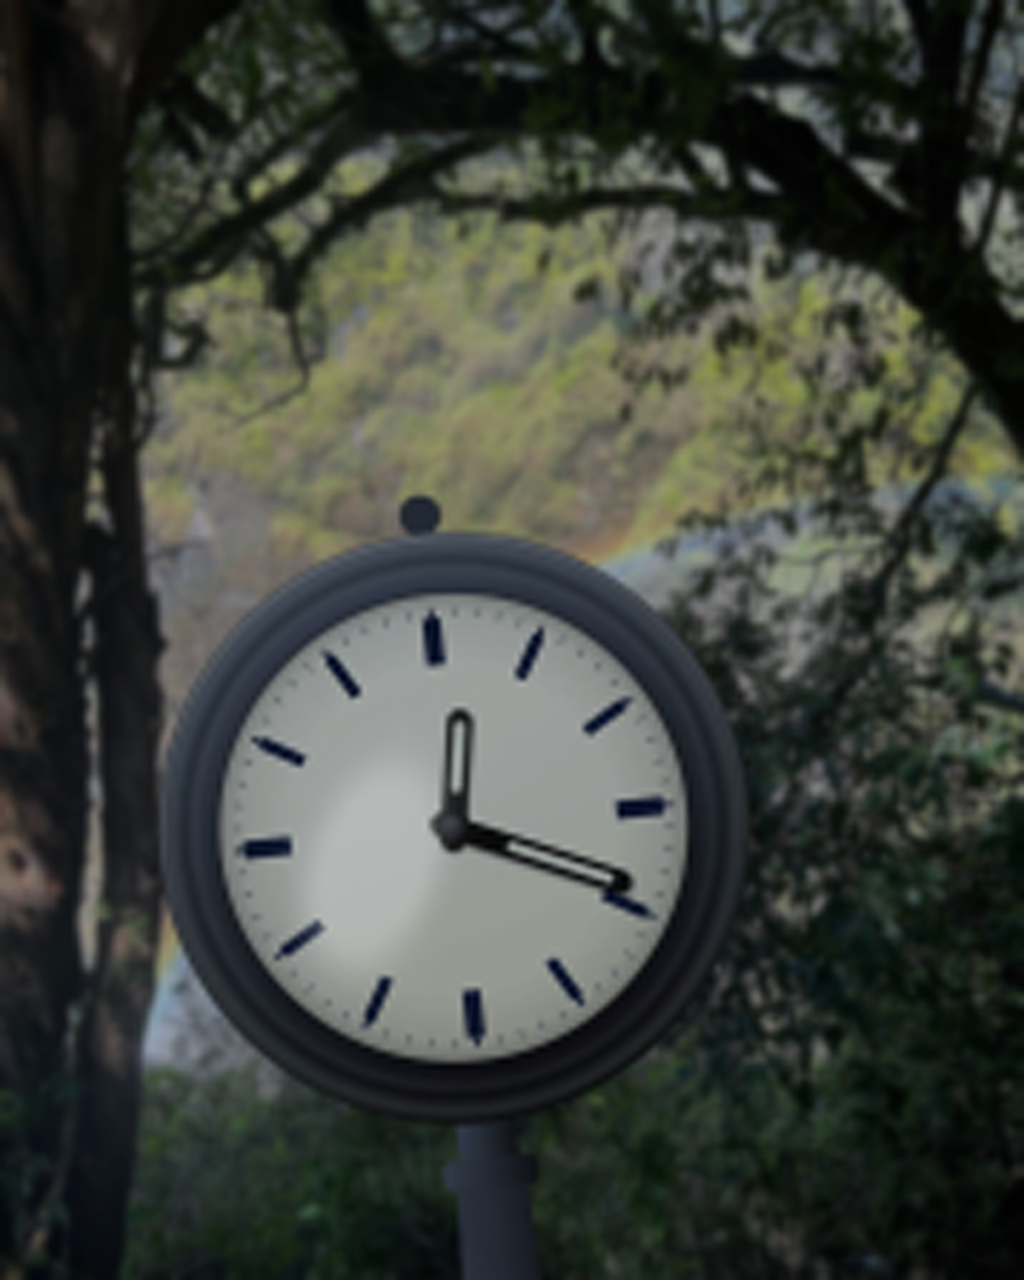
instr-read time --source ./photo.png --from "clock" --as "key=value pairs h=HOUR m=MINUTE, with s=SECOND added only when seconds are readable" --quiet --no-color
h=12 m=19
